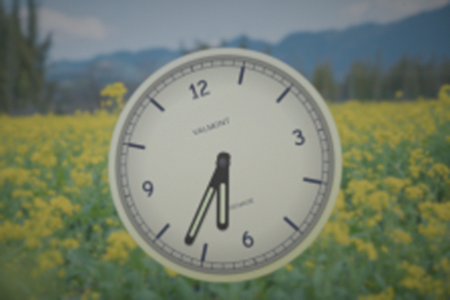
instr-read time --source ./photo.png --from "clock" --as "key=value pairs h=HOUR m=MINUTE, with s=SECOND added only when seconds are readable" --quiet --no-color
h=6 m=37
